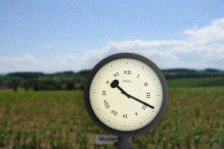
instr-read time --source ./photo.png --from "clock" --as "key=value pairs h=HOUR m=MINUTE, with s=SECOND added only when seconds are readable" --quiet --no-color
h=10 m=19
